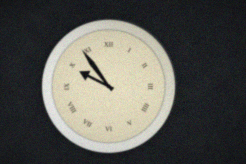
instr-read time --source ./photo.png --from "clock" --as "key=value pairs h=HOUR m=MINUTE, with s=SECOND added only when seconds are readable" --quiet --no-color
h=9 m=54
